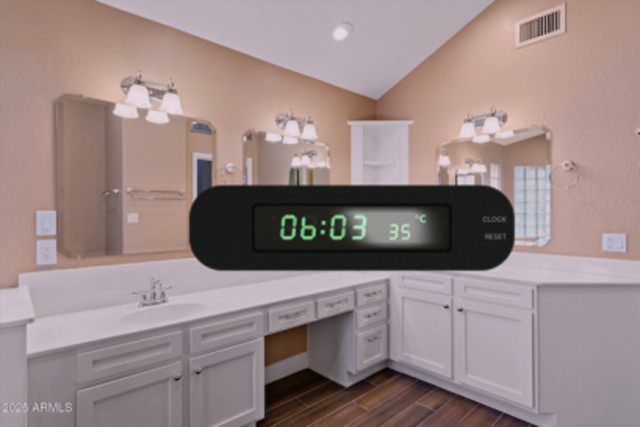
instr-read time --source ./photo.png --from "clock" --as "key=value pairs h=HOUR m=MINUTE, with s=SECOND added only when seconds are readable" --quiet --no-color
h=6 m=3
